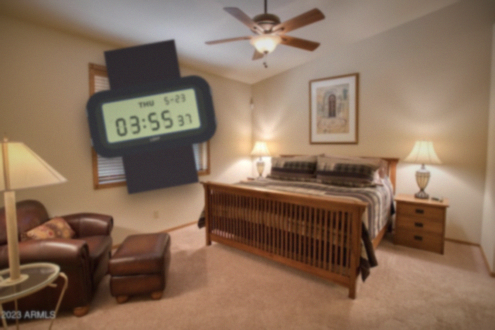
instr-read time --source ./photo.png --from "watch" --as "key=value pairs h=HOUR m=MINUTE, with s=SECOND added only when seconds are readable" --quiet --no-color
h=3 m=55 s=37
